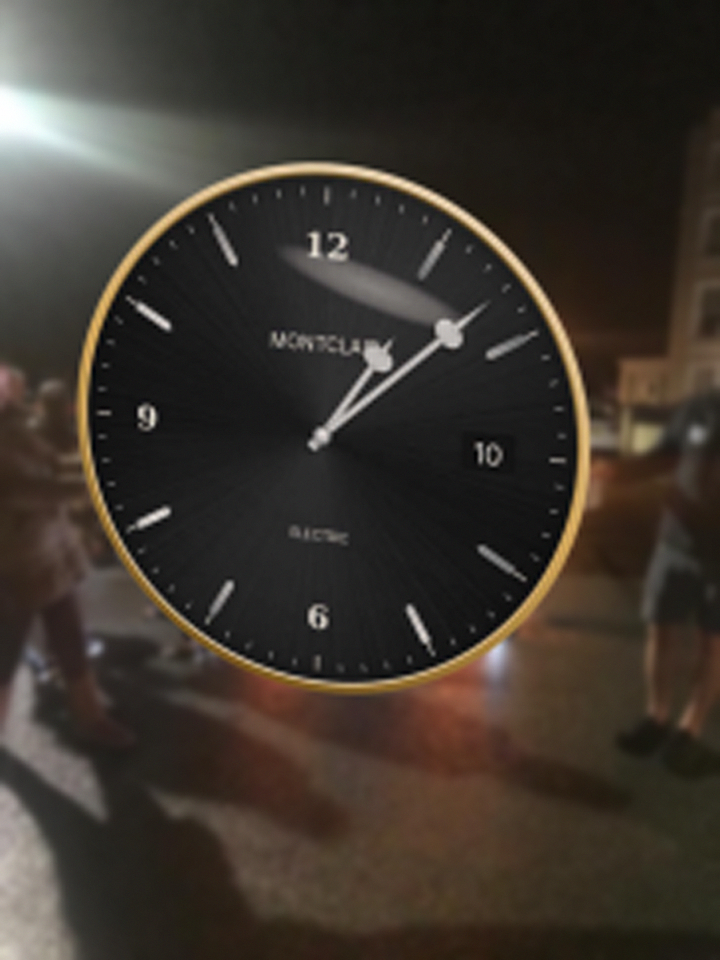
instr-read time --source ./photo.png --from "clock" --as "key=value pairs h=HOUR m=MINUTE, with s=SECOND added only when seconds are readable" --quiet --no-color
h=1 m=8
